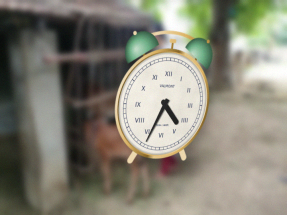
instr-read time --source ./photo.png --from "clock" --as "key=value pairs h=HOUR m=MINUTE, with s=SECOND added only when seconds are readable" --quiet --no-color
h=4 m=34
